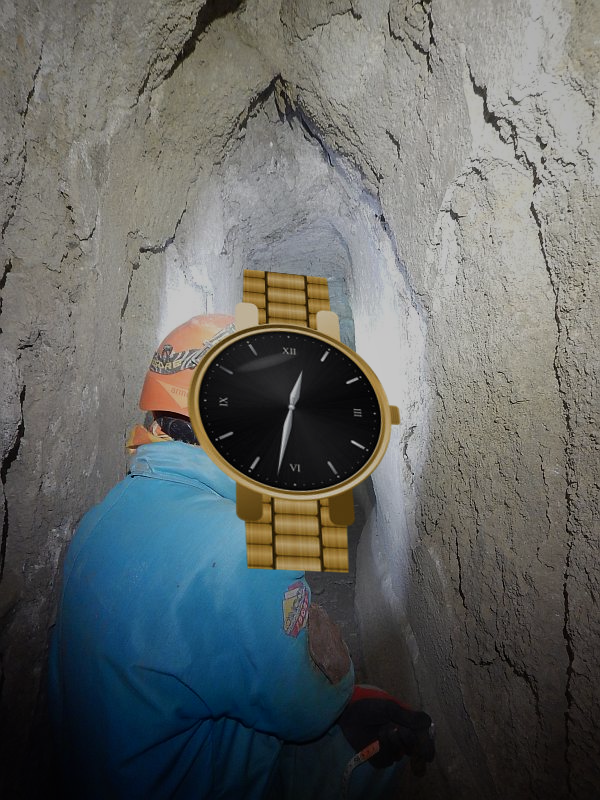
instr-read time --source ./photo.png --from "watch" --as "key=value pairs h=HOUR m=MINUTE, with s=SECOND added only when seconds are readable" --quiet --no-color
h=12 m=32
